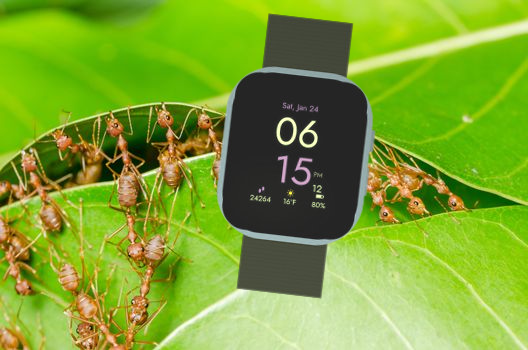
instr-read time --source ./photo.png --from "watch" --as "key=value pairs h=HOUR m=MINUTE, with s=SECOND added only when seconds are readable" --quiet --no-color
h=6 m=15 s=12
